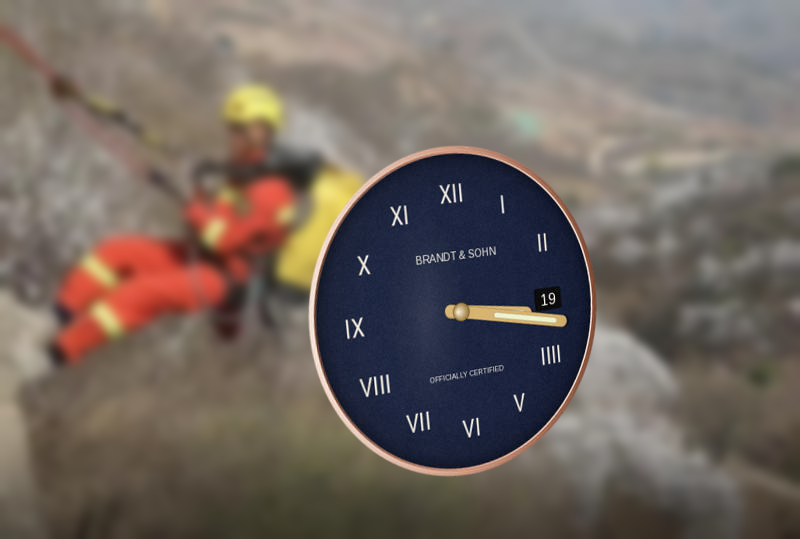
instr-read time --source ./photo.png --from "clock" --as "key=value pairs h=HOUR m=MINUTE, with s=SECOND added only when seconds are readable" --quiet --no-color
h=3 m=17
